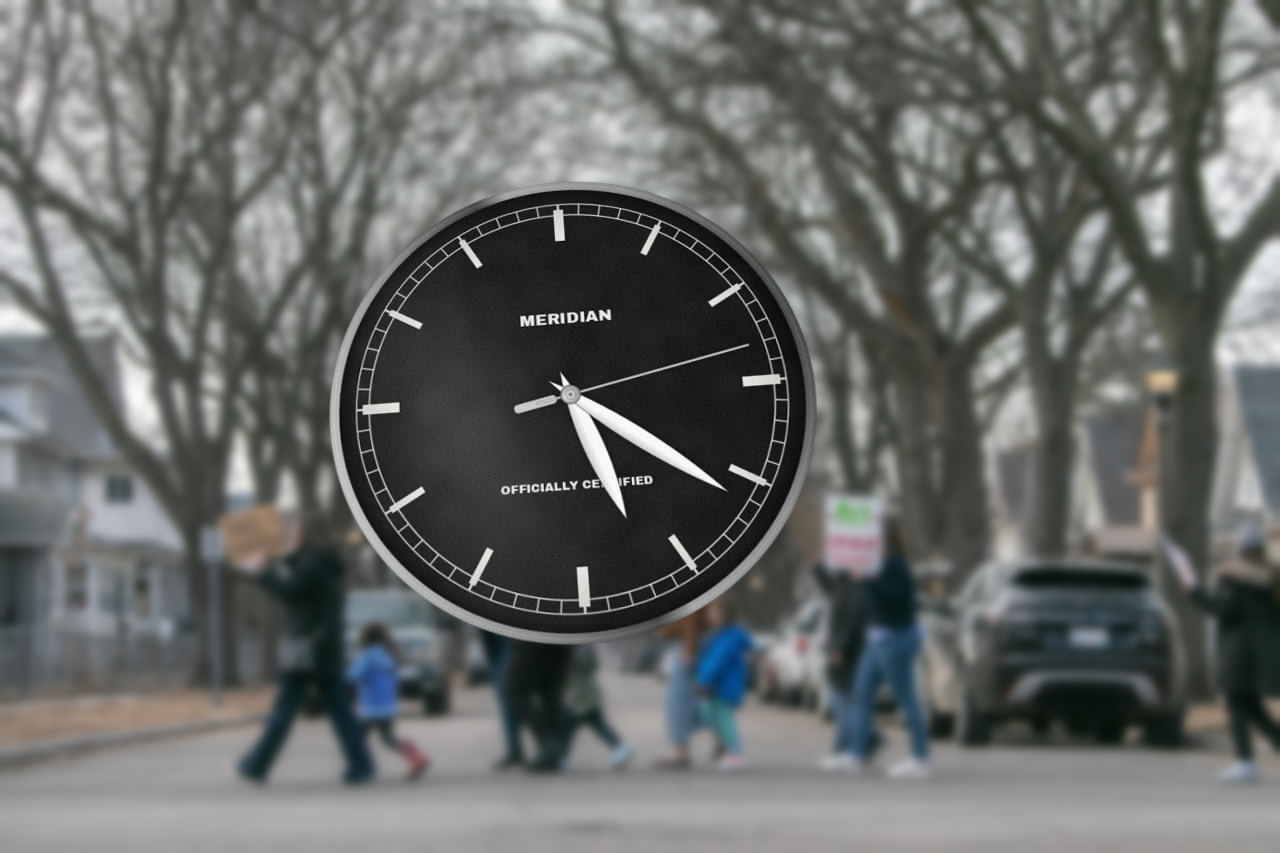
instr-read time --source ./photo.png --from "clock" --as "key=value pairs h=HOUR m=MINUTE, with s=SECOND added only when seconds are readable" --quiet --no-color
h=5 m=21 s=13
